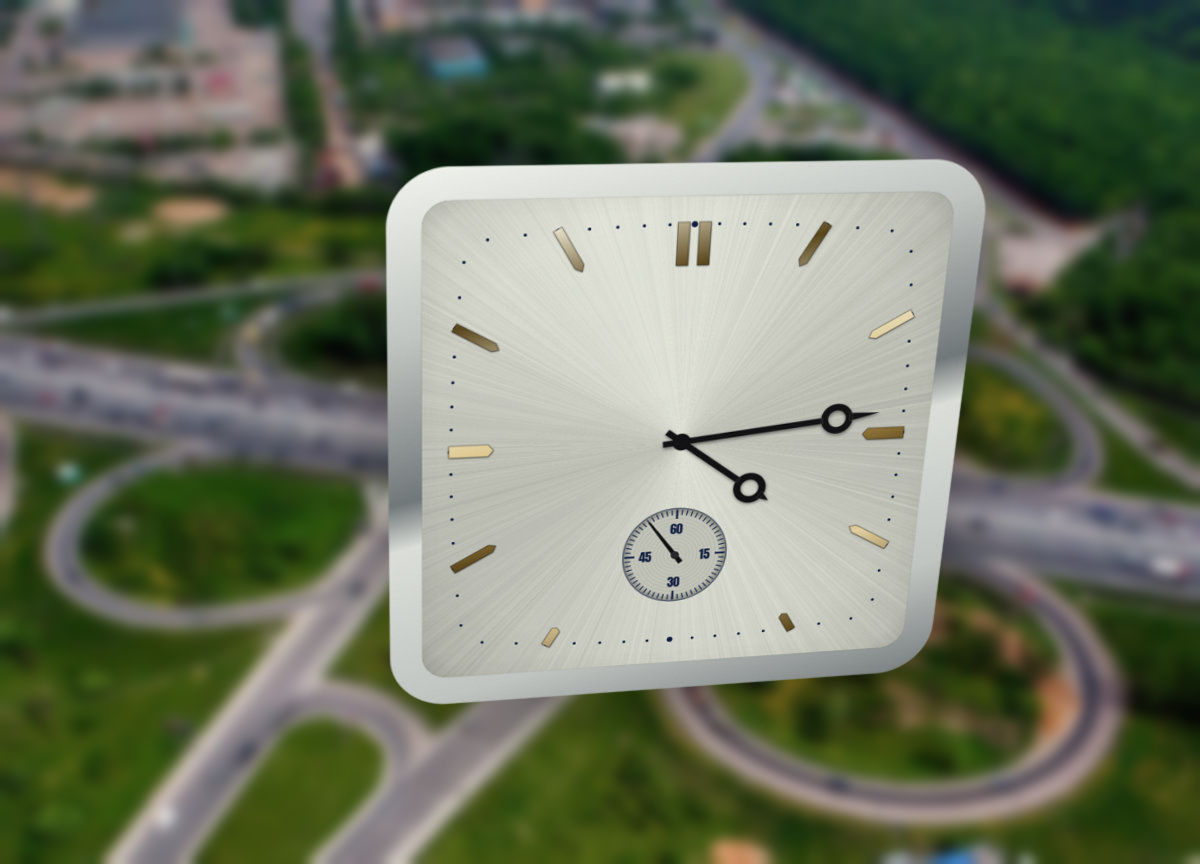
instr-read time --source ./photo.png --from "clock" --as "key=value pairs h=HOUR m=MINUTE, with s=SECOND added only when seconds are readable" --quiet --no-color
h=4 m=13 s=54
